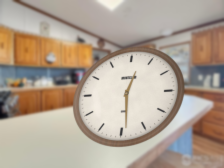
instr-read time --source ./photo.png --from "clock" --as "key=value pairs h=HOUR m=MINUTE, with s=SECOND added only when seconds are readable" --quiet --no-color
h=12 m=29
